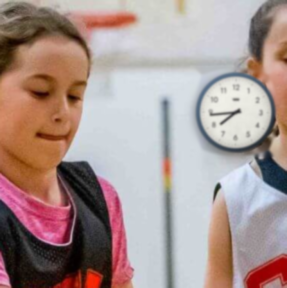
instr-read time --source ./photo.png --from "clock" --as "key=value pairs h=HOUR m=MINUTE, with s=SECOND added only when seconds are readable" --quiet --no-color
h=7 m=44
